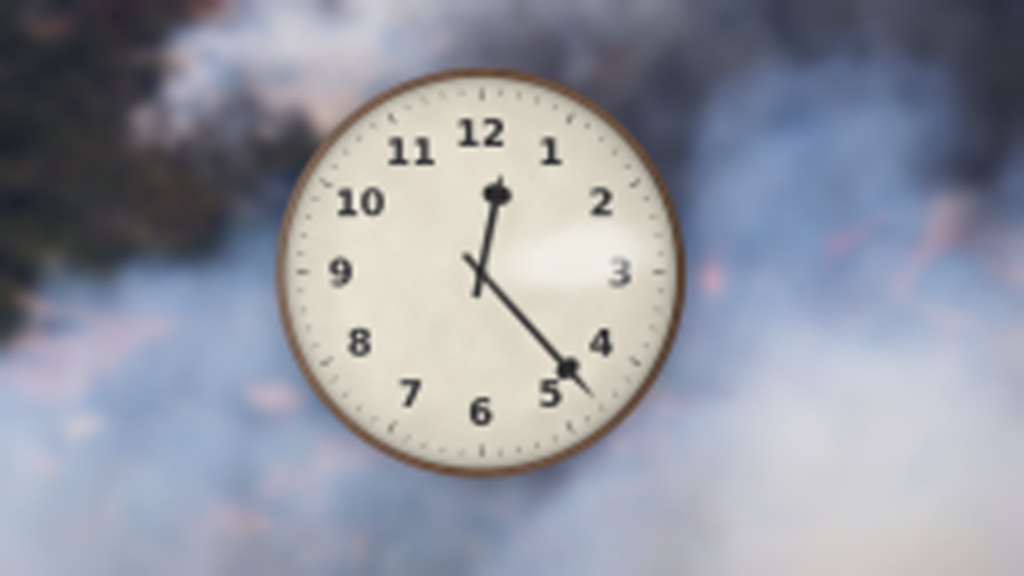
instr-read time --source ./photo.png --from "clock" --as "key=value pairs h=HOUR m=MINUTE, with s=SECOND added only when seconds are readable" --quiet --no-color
h=12 m=23
